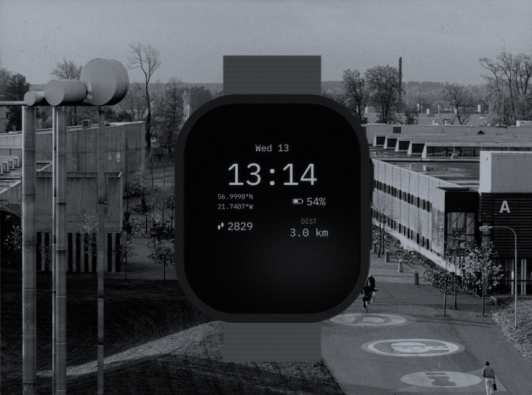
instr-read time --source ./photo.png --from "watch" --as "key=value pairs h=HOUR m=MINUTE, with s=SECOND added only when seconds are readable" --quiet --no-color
h=13 m=14
